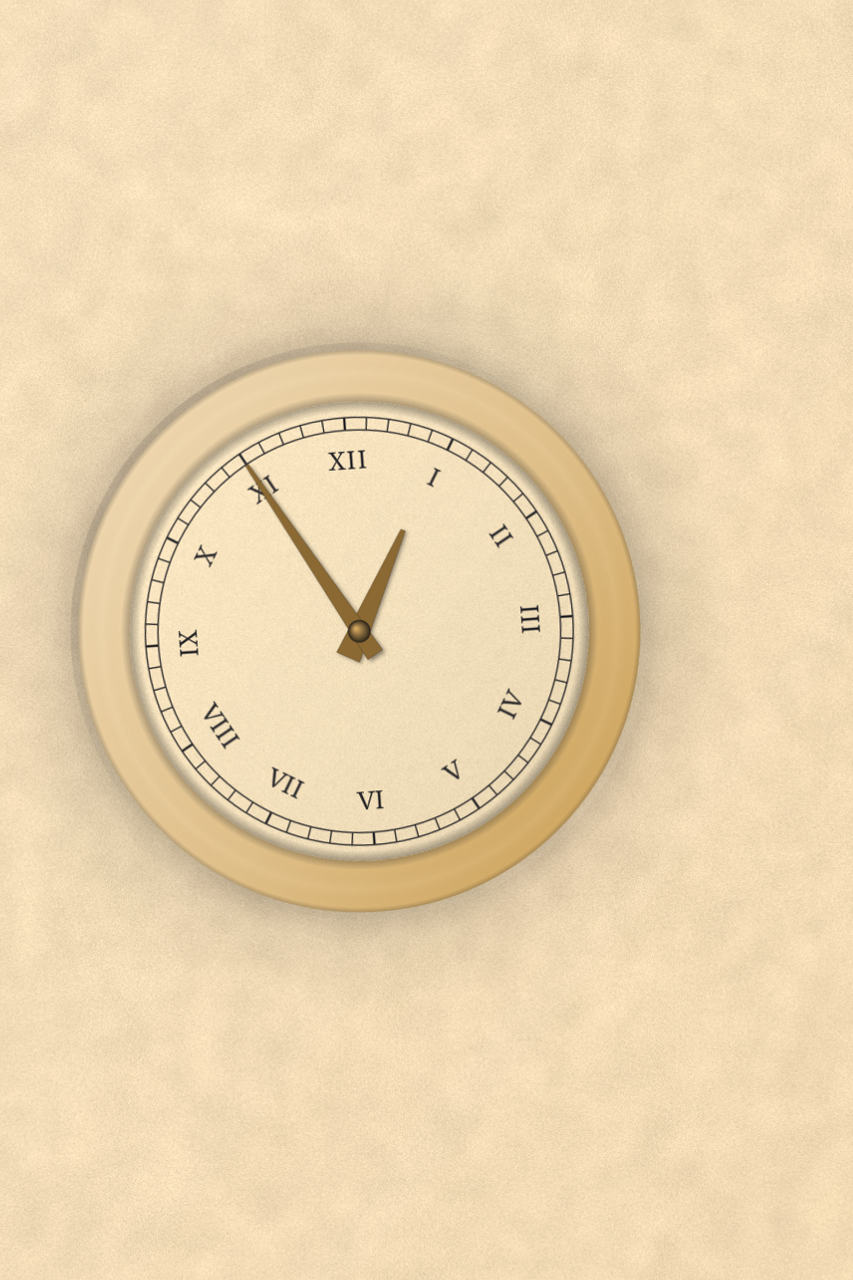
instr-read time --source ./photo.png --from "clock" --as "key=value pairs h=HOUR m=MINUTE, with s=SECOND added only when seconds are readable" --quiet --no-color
h=12 m=55
